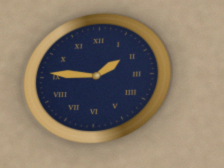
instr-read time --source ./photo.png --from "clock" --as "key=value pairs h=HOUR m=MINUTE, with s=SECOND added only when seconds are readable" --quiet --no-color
h=1 m=46
